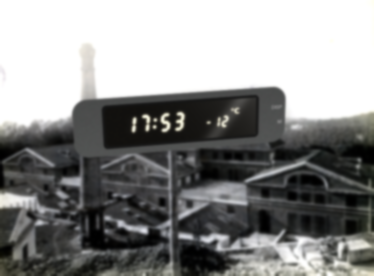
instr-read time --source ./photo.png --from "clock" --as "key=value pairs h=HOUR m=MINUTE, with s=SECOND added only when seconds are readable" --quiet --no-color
h=17 m=53
